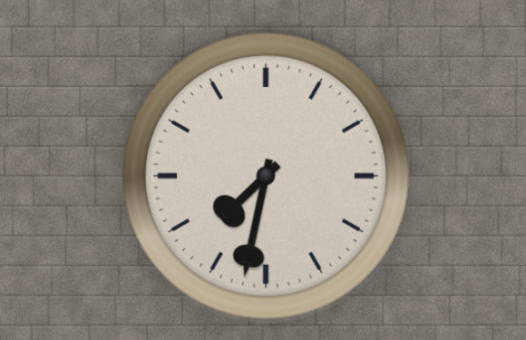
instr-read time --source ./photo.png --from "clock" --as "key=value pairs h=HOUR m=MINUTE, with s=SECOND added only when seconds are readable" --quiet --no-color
h=7 m=32
